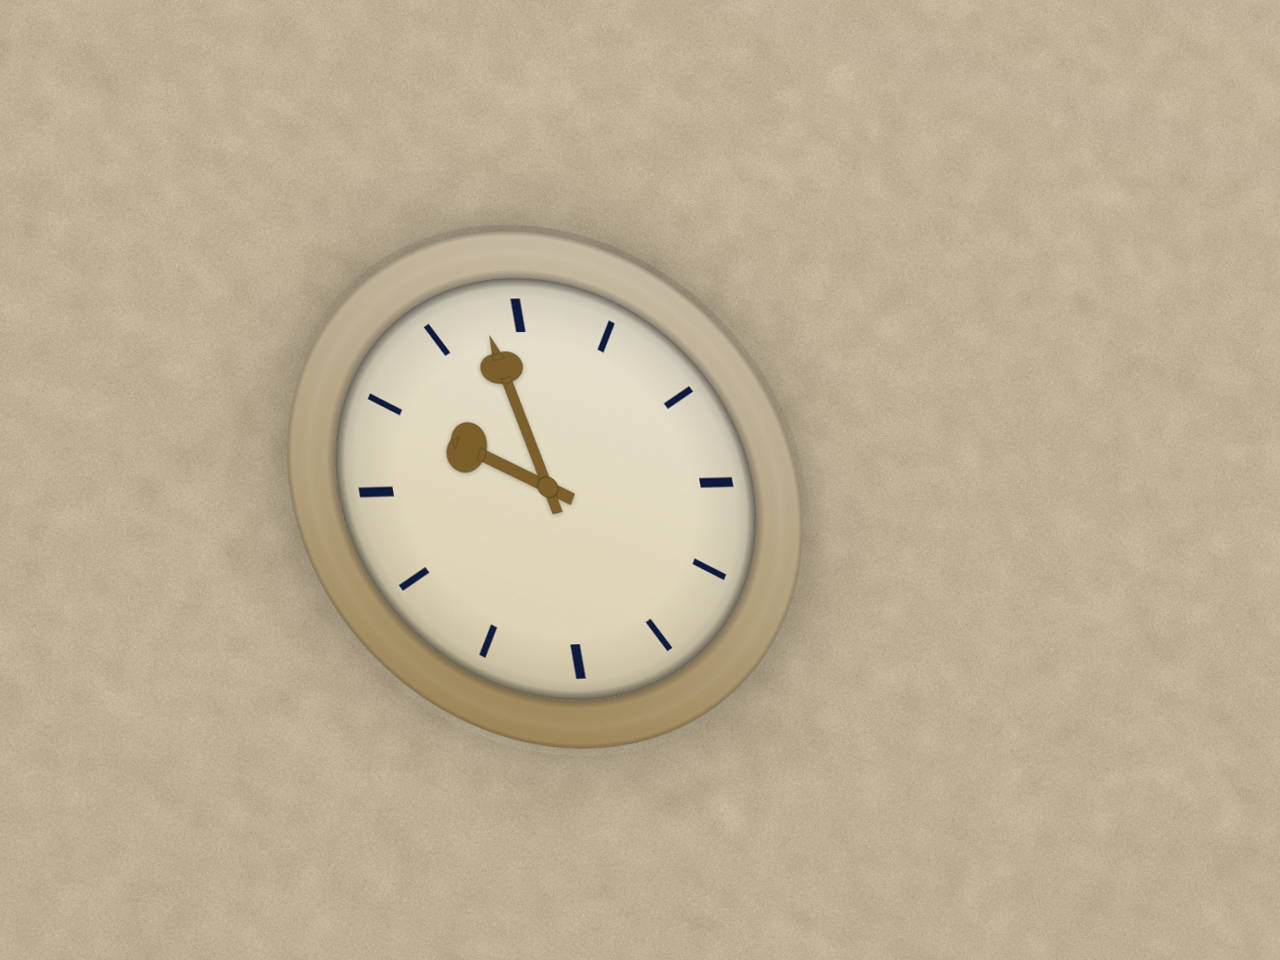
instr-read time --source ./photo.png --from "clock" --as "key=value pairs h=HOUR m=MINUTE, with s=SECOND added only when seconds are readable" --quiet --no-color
h=9 m=58
